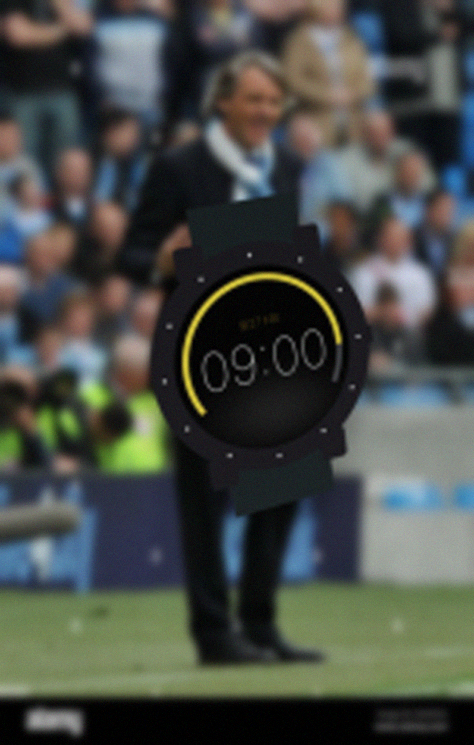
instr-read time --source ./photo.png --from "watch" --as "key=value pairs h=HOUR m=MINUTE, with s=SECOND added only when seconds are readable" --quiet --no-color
h=9 m=0
